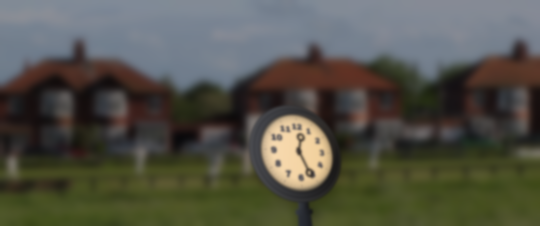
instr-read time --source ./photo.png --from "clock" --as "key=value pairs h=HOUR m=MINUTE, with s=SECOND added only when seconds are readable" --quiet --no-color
h=12 m=26
